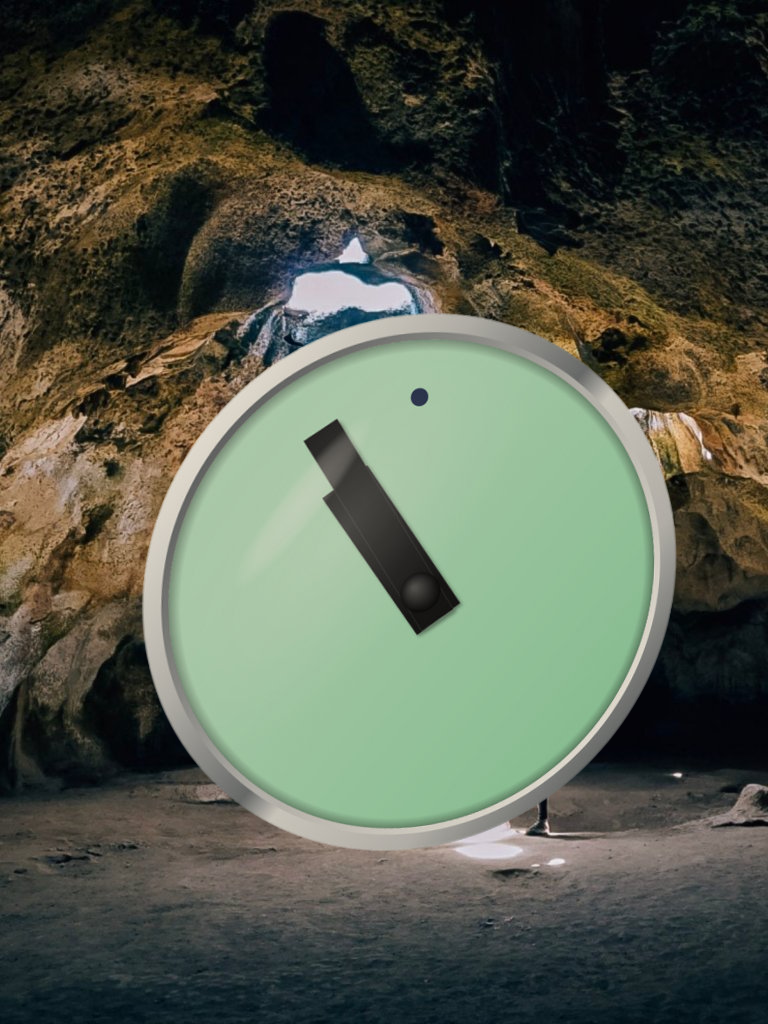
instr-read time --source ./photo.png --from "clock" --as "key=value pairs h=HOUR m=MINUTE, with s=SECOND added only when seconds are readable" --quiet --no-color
h=10 m=55
